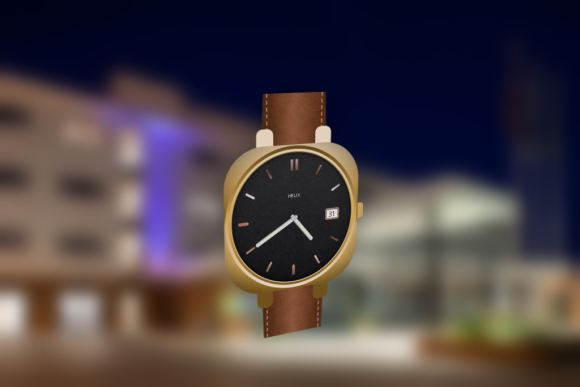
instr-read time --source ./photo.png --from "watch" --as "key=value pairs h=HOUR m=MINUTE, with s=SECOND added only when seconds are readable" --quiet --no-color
h=4 m=40
